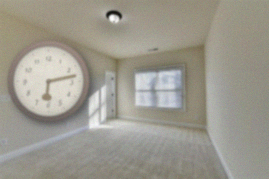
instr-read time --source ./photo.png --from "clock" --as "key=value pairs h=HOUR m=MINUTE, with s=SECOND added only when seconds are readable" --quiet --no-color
h=6 m=13
